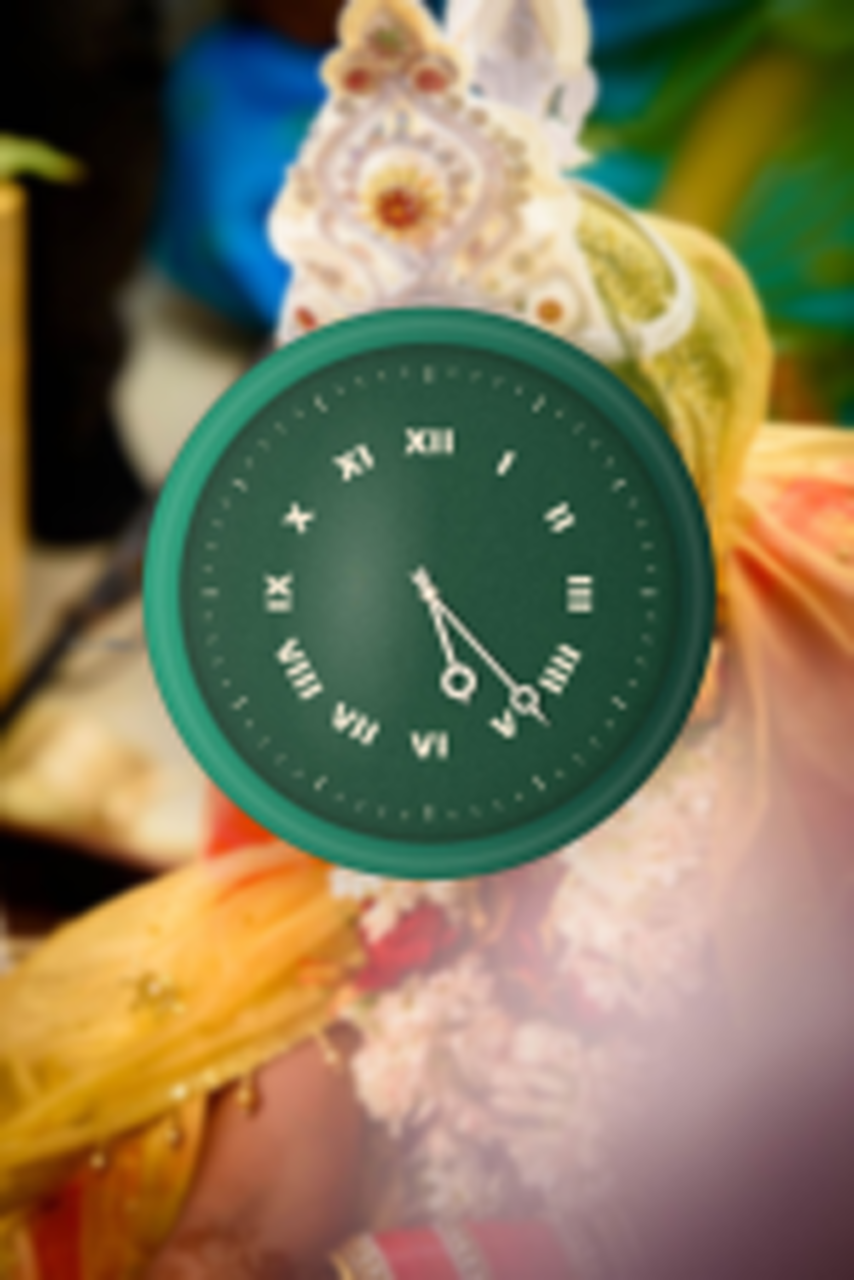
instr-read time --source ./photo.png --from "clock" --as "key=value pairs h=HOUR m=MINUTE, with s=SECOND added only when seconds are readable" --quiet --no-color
h=5 m=23
